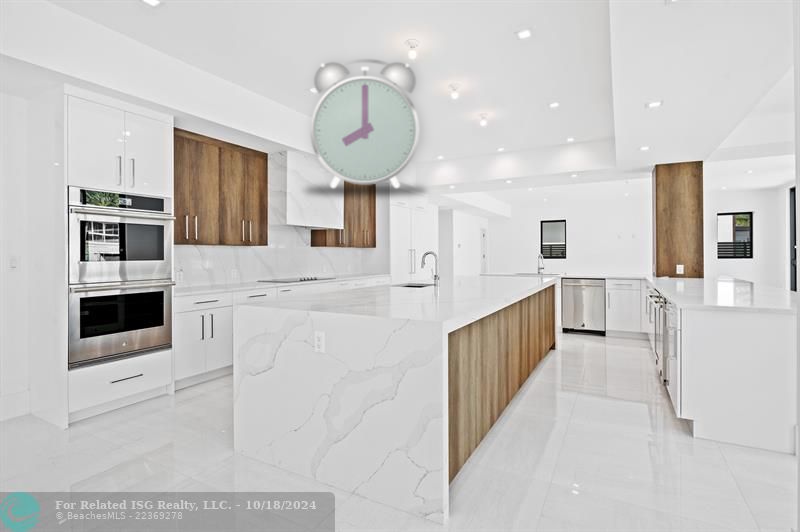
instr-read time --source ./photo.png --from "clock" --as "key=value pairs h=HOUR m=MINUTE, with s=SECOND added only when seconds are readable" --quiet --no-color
h=8 m=0
